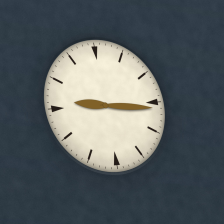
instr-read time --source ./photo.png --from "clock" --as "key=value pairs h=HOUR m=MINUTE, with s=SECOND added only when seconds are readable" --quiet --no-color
h=9 m=16
